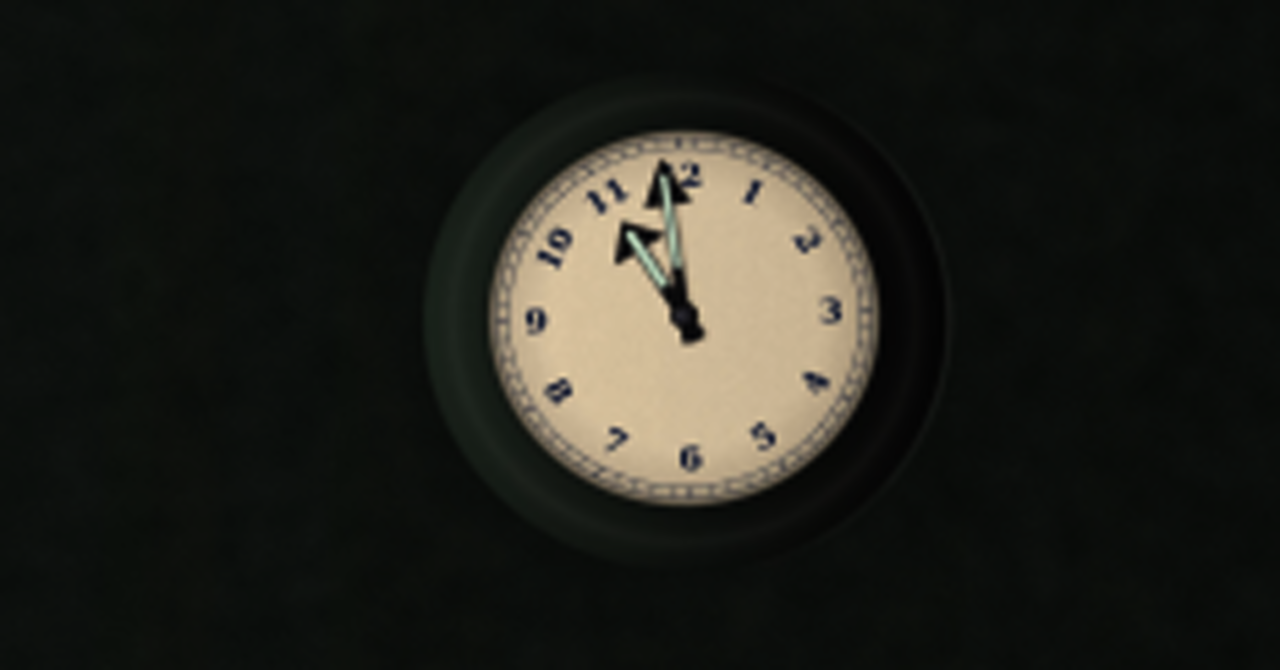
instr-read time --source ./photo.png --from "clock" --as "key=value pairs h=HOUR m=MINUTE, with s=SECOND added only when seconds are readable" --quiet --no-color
h=10 m=59
